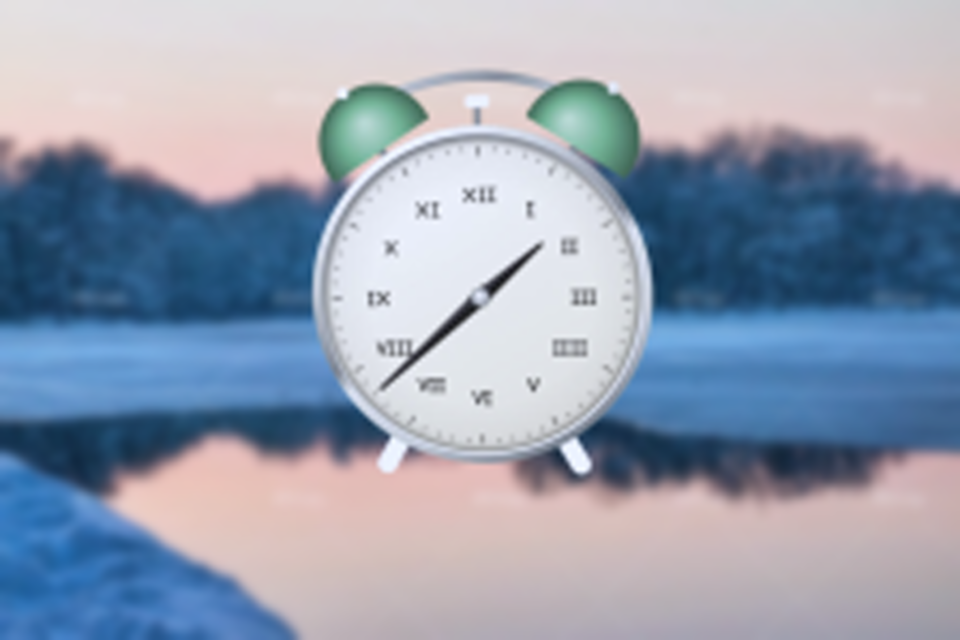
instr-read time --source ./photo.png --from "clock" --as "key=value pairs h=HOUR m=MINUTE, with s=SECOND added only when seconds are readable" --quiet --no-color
h=1 m=38
